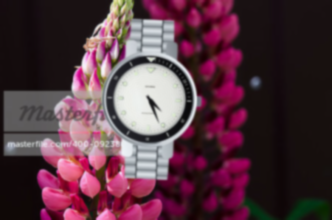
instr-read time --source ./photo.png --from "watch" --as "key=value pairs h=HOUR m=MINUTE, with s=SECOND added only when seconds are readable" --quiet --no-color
h=4 m=26
